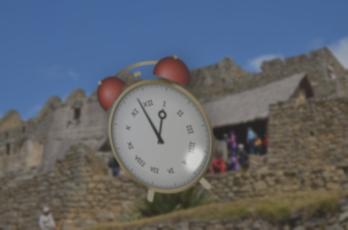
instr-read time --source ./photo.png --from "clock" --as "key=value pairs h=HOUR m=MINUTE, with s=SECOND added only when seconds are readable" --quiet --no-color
h=12 m=58
